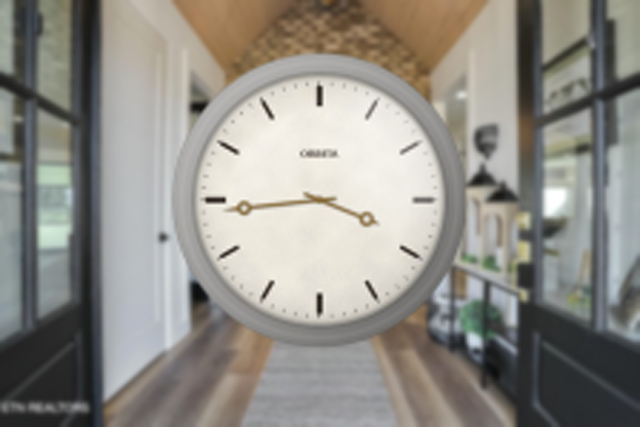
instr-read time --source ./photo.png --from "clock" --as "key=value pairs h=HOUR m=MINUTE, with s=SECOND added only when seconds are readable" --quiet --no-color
h=3 m=44
